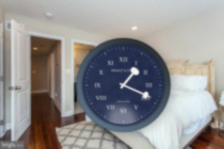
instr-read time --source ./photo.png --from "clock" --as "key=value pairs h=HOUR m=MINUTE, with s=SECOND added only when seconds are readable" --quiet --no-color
h=1 m=19
